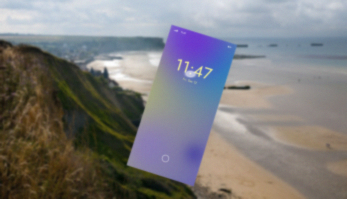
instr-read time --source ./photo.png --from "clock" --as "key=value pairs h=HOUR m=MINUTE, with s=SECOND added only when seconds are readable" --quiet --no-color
h=11 m=47
